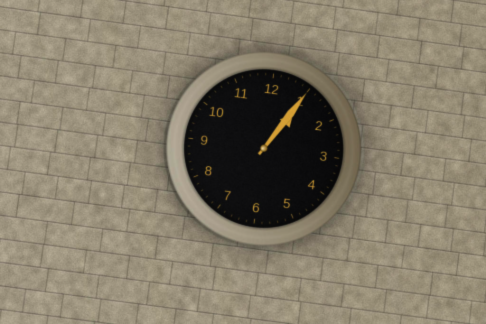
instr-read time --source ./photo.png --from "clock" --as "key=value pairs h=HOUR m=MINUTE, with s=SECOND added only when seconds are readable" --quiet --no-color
h=1 m=5
